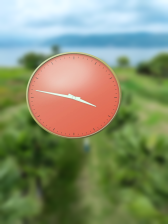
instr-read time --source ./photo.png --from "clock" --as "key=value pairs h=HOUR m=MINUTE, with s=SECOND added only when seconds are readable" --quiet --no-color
h=3 m=47
